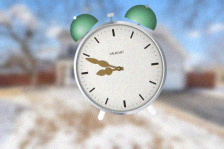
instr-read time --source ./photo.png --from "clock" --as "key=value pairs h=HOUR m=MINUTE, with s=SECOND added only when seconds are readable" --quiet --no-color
h=8 m=49
